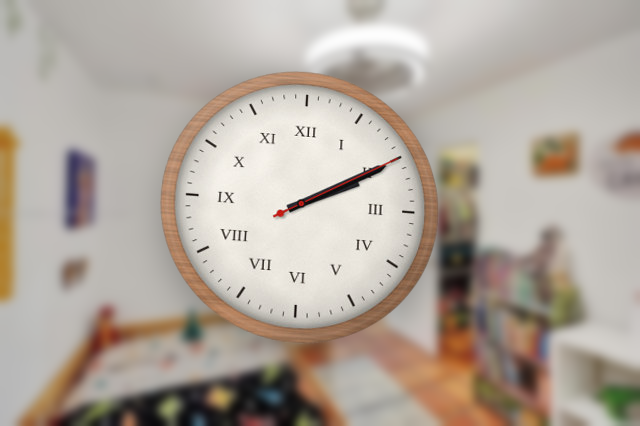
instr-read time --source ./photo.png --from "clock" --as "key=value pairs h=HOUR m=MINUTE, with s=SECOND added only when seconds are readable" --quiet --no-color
h=2 m=10 s=10
